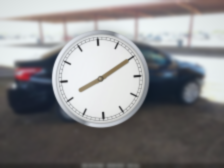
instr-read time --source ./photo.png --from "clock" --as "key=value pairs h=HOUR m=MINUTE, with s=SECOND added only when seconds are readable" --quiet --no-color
h=8 m=10
